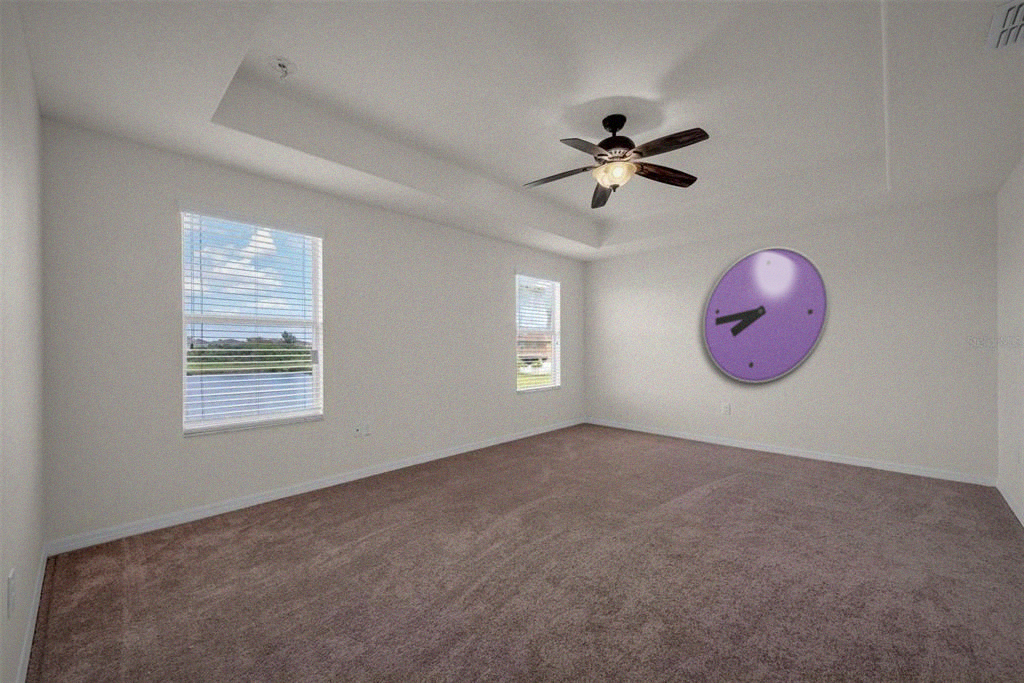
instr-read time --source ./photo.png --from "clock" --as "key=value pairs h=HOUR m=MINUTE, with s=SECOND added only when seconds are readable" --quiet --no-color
h=7 m=43
